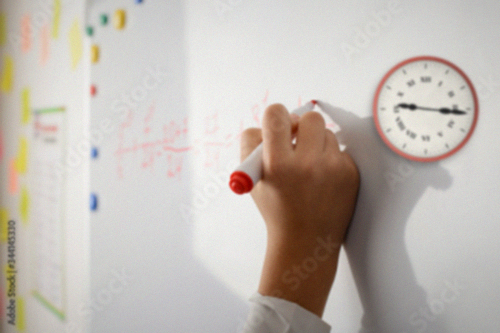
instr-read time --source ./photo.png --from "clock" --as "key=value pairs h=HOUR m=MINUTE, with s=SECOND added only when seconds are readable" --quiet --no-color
h=9 m=16
